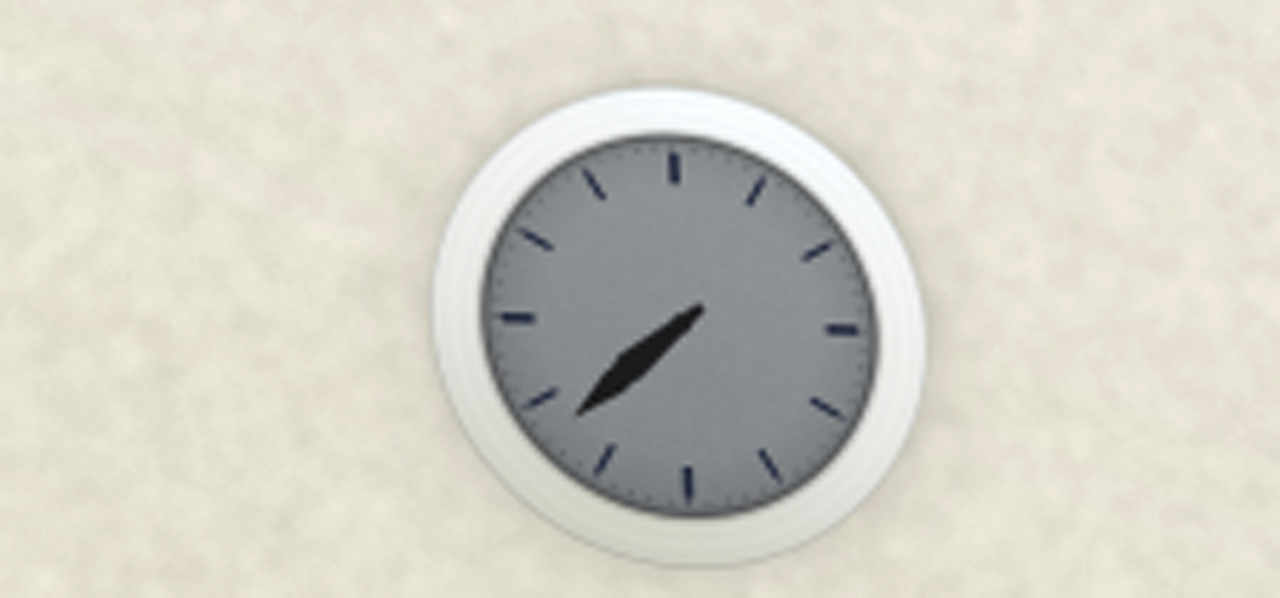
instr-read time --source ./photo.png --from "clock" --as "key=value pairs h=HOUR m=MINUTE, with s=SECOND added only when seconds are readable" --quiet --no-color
h=7 m=38
